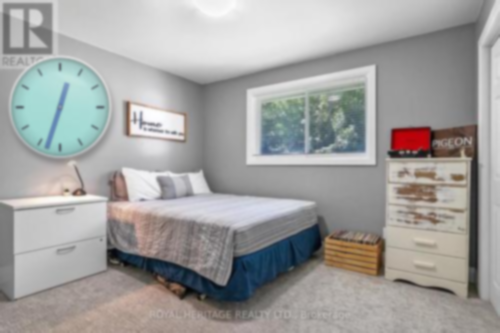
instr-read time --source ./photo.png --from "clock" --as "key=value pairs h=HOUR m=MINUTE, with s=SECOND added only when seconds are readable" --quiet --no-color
h=12 m=33
